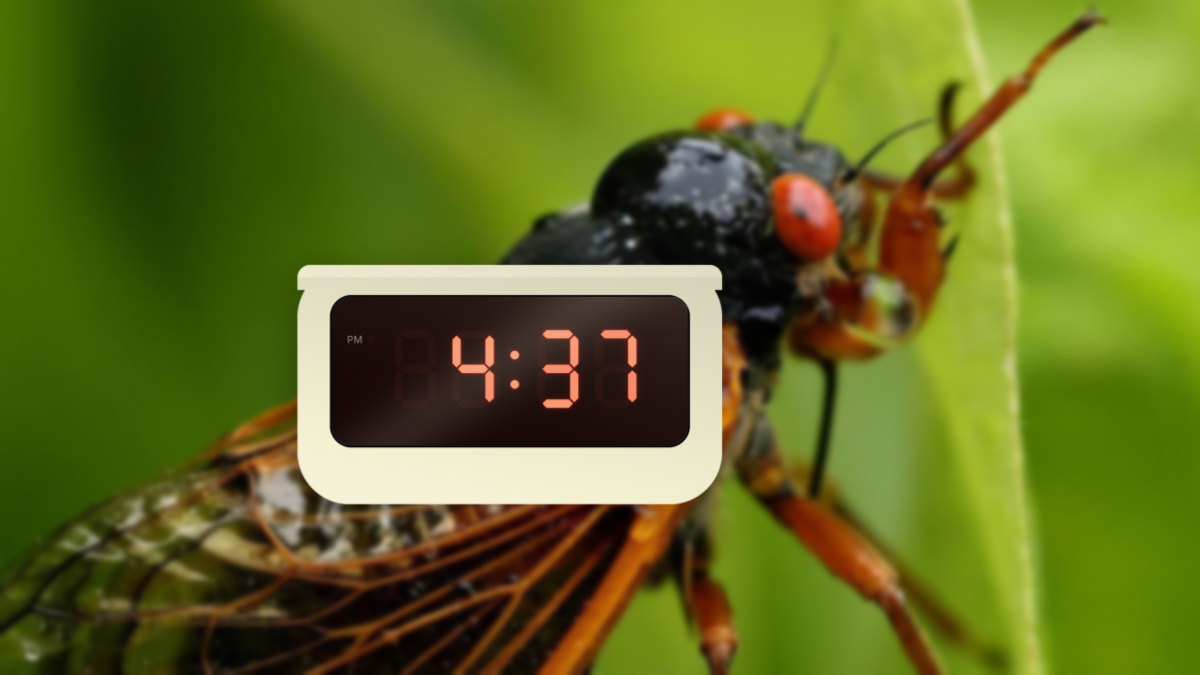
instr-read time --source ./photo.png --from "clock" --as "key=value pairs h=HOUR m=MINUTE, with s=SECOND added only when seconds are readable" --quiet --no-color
h=4 m=37
